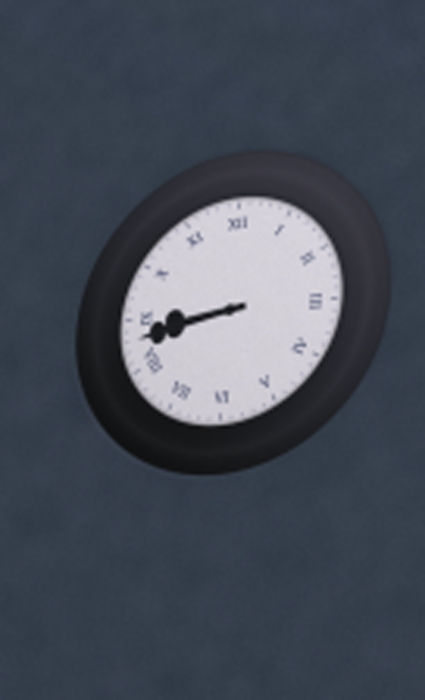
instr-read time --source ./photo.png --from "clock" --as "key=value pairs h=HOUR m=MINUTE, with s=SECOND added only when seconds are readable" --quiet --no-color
h=8 m=43
